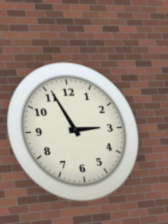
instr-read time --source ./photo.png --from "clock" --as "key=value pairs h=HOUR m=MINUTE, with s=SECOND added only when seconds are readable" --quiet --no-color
h=2 m=56
